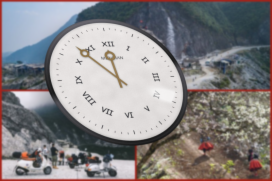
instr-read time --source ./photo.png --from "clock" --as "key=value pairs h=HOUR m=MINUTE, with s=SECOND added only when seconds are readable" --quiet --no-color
h=11 m=53
